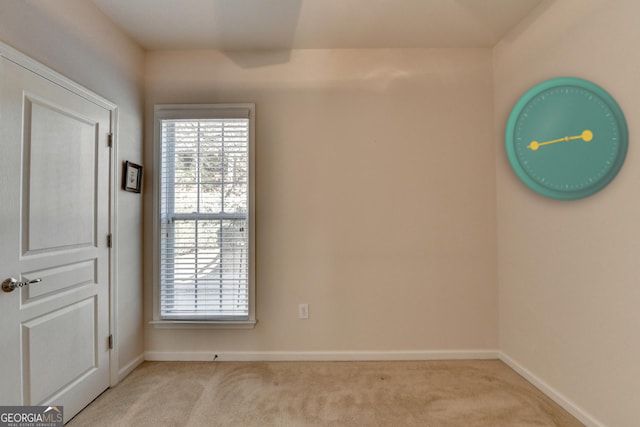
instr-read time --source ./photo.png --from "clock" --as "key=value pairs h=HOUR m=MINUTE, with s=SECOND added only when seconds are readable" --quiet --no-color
h=2 m=43
